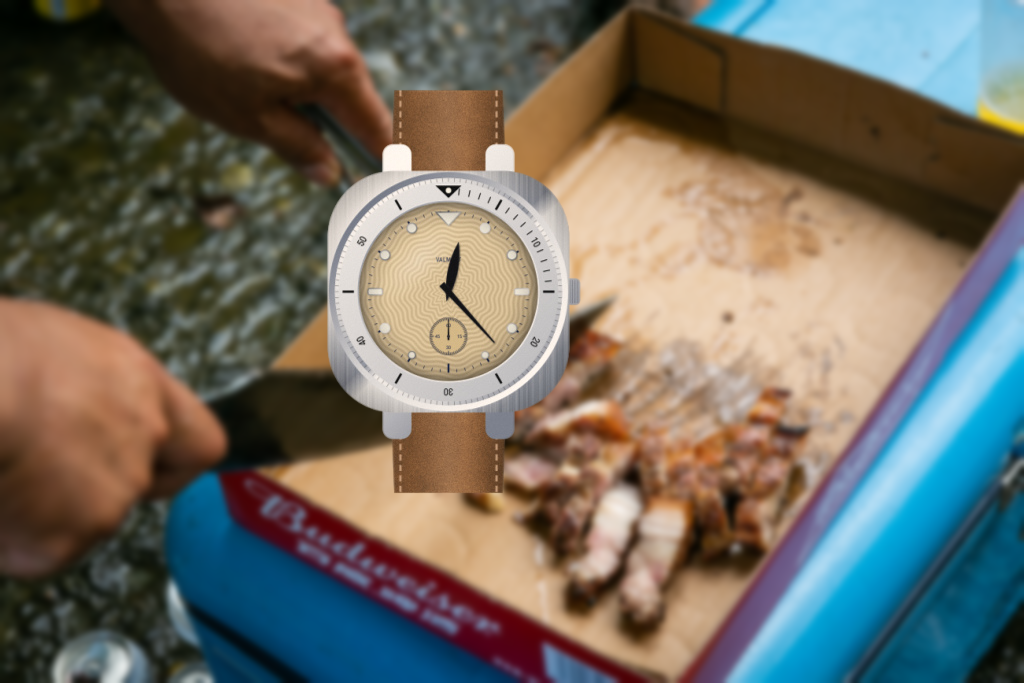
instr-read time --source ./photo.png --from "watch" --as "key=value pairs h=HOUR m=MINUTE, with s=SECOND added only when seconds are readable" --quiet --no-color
h=12 m=23
